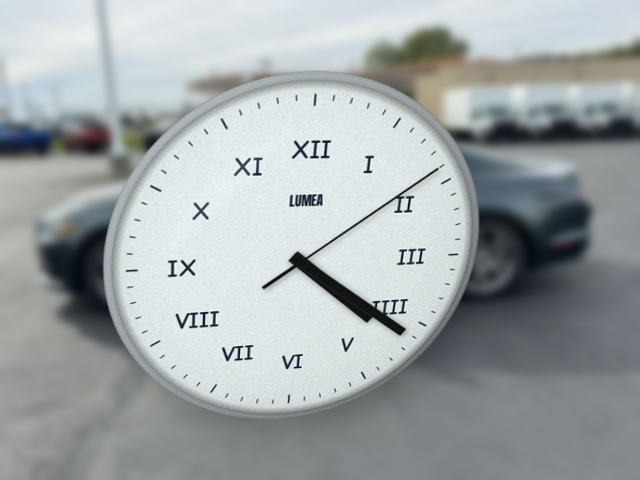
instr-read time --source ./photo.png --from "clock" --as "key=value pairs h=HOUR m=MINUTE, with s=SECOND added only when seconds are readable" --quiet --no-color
h=4 m=21 s=9
